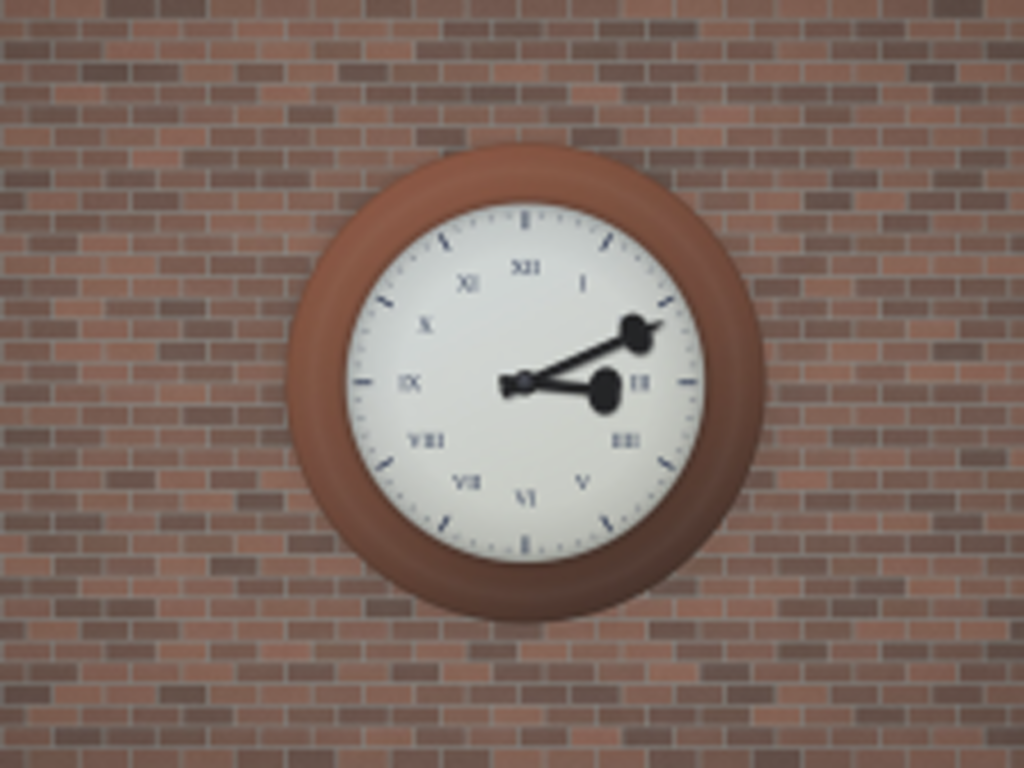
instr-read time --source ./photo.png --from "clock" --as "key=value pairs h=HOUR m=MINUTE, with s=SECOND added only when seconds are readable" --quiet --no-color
h=3 m=11
